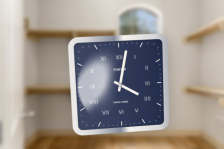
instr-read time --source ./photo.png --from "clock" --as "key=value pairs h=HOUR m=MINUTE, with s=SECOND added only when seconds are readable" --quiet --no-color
h=4 m=2
